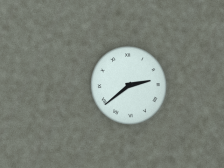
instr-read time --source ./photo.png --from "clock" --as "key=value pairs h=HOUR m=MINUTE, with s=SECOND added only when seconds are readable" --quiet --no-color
h=2 m=39
